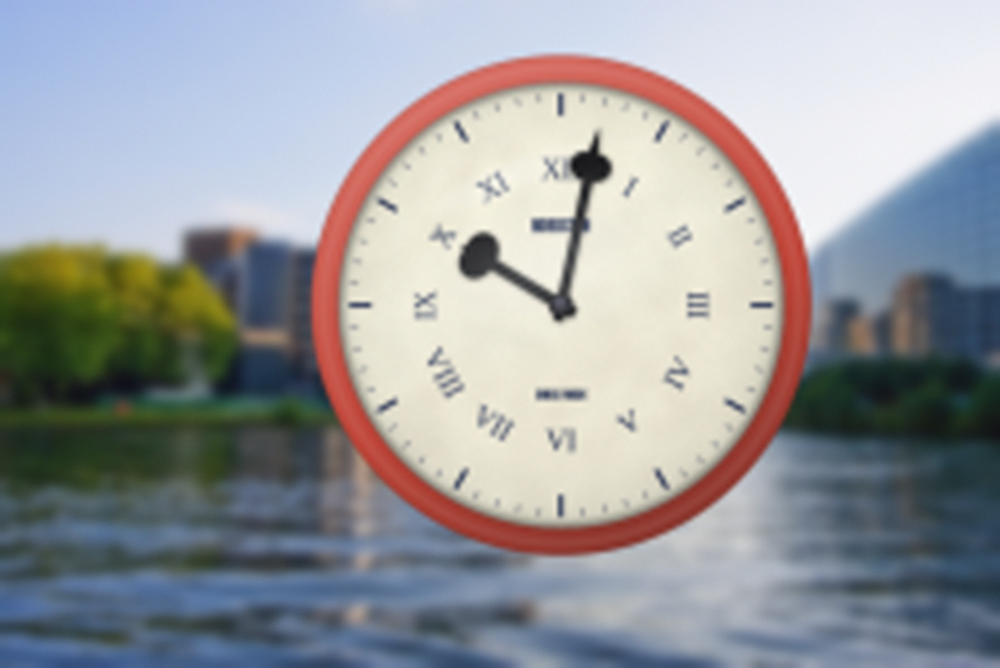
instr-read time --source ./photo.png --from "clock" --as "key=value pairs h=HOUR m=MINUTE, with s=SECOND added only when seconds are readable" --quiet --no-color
h=10 m=2
